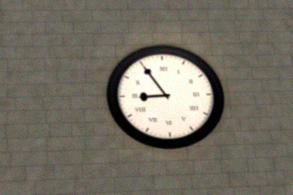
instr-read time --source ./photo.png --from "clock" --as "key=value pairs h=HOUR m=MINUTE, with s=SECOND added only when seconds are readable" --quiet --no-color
h=8 m=55
